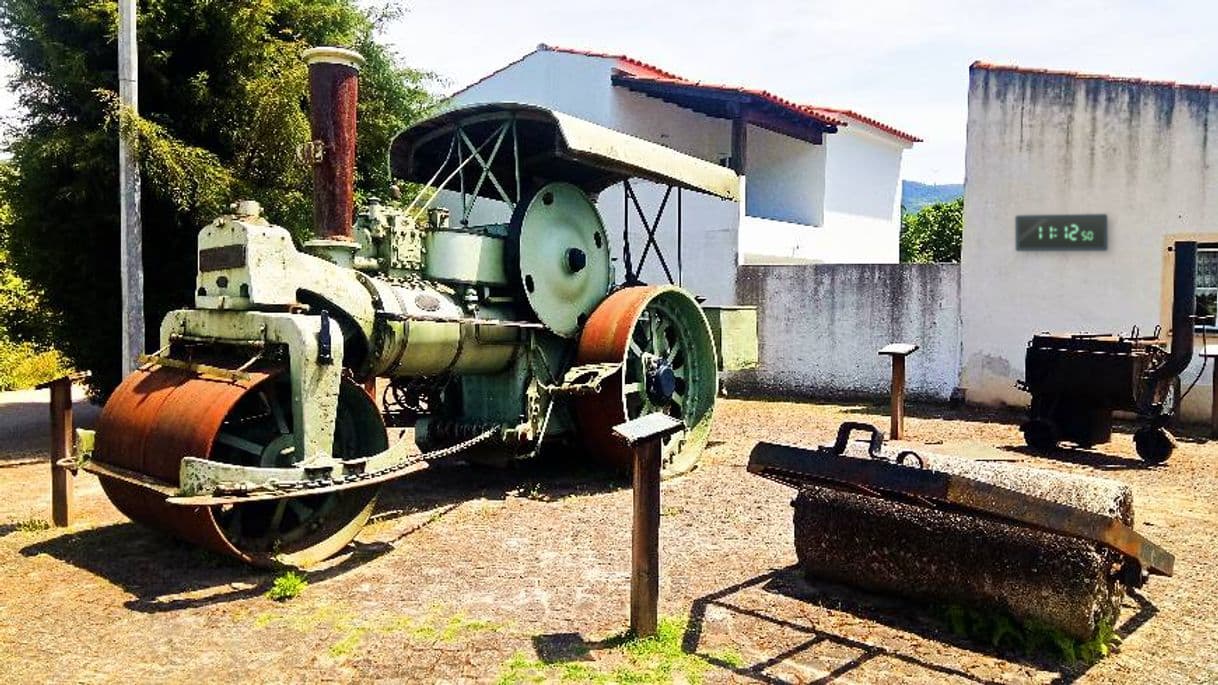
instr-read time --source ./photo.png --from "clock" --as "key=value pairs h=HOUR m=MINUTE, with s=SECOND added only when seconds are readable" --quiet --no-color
h=11 m=12
